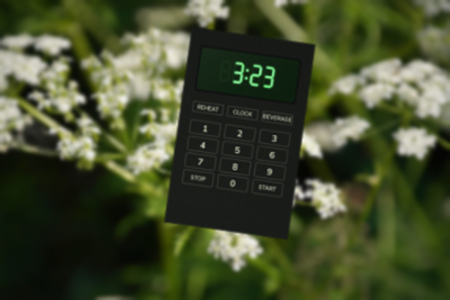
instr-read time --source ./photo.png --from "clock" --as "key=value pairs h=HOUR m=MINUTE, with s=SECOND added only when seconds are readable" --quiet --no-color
h=3 m=23
